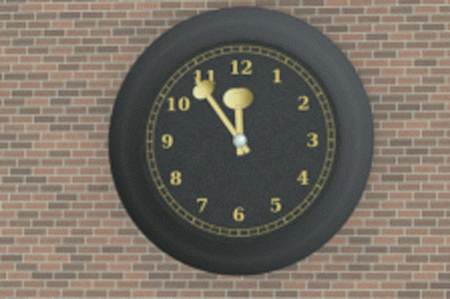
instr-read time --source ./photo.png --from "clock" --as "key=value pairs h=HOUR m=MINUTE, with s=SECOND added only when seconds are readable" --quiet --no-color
h=11 m=54
